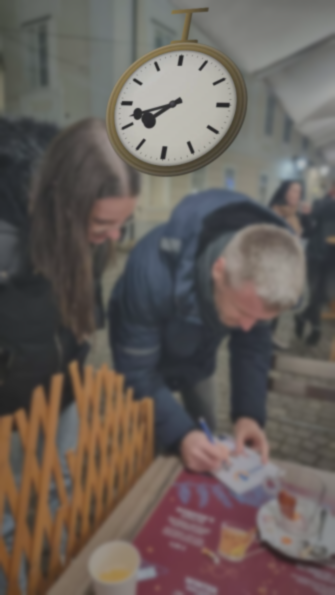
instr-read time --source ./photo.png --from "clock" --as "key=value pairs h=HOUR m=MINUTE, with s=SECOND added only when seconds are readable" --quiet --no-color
h=7 m=42
